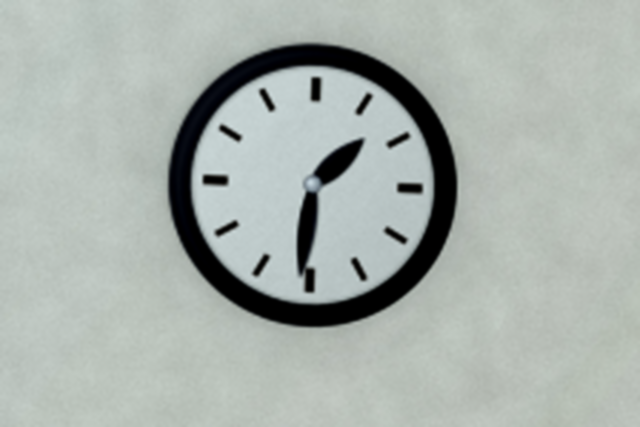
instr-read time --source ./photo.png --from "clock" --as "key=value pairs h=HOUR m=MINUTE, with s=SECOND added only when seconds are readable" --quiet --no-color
h=1 m=31
